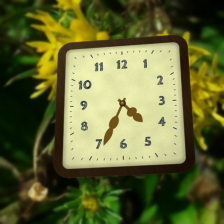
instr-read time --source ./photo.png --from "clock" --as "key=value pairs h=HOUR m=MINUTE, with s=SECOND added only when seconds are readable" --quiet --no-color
h=4 m=34
